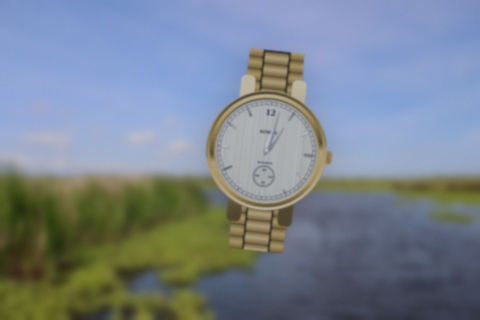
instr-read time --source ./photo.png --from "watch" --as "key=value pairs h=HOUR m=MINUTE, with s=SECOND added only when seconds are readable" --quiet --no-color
h=1 m=2
